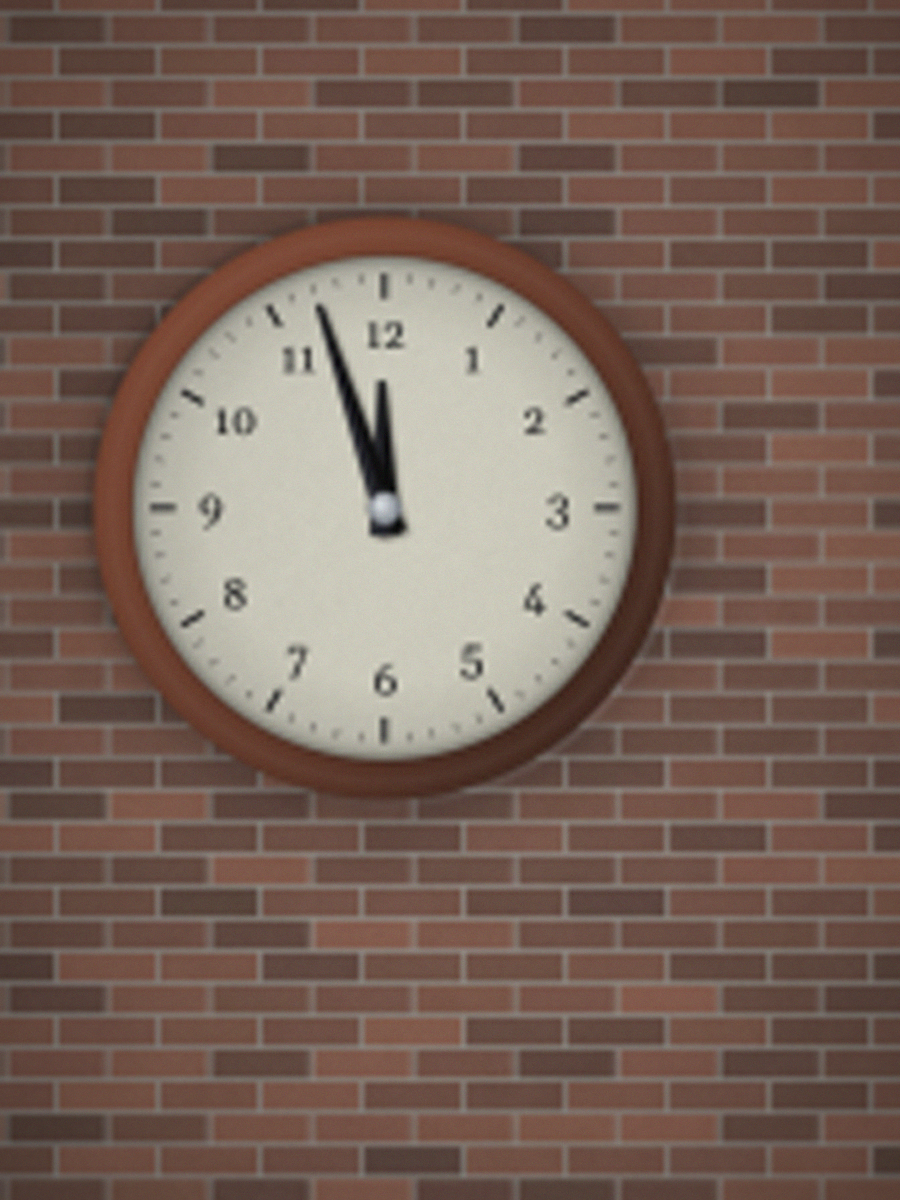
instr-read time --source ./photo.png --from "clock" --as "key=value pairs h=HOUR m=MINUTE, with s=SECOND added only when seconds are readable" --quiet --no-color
h=11 m=57
